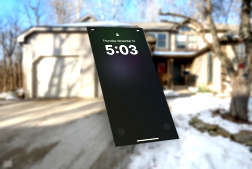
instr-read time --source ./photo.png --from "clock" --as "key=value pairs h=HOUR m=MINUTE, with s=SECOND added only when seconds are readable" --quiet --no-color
h=5 m=3
